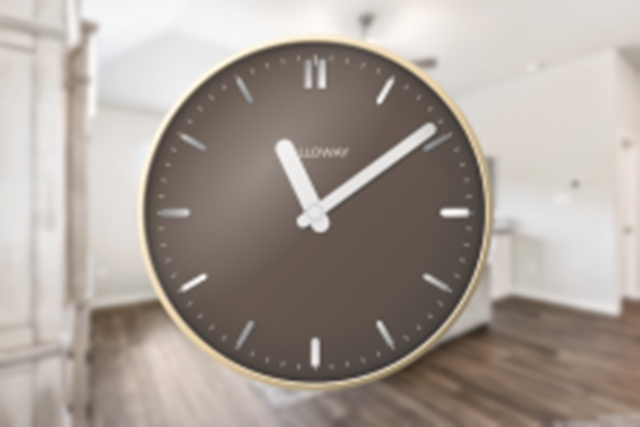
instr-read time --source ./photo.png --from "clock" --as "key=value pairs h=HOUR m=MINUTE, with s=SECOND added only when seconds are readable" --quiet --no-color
h=11 m=9
